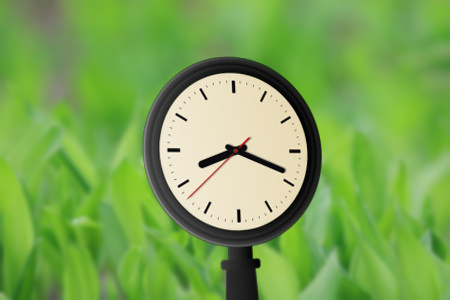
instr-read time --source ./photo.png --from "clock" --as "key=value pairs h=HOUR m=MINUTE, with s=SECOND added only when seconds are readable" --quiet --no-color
h=8 m=18 s=38
